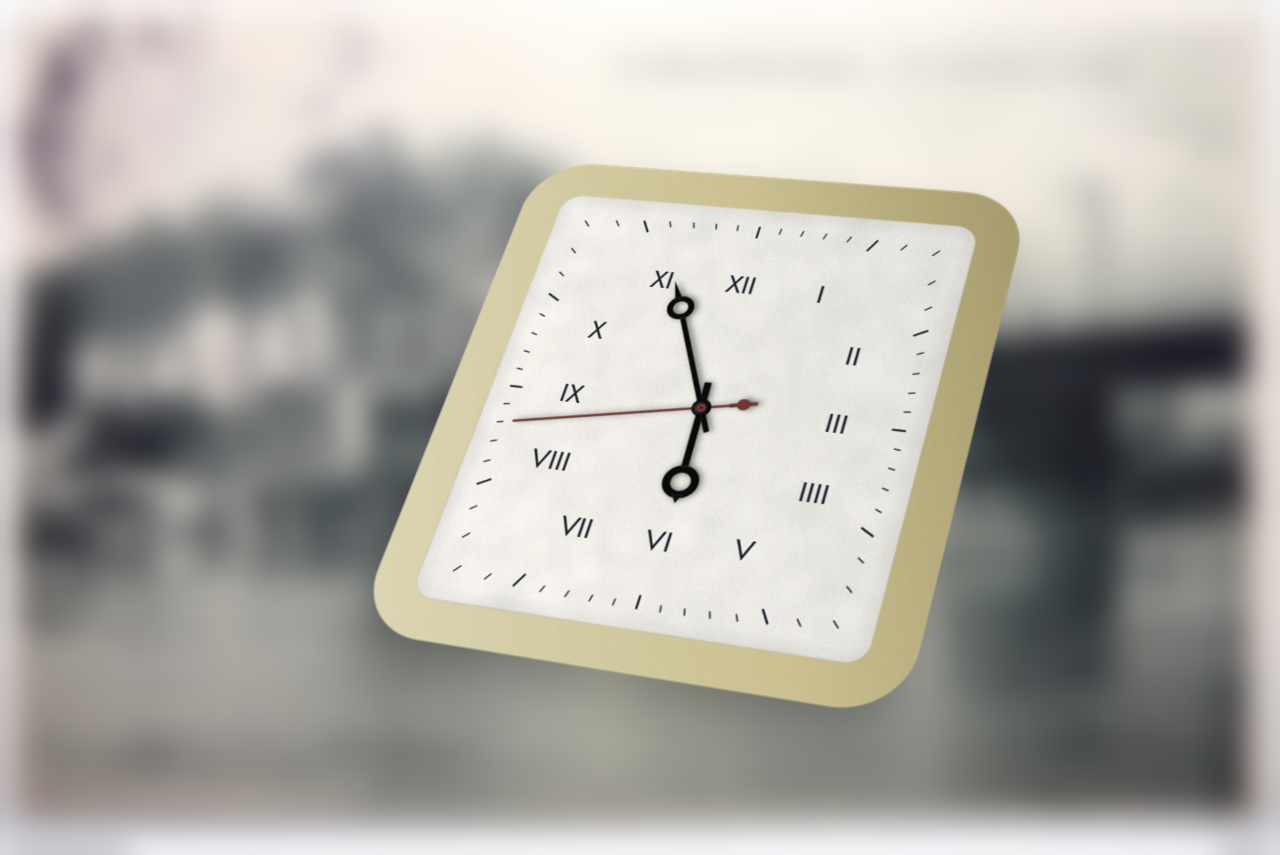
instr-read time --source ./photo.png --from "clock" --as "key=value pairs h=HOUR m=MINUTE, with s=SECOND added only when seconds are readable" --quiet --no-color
h=5 m=55 s=43
